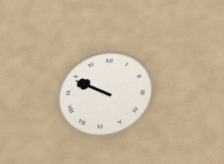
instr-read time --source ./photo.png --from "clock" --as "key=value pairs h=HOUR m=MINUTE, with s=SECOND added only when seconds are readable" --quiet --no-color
h=9 m=49
